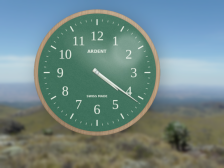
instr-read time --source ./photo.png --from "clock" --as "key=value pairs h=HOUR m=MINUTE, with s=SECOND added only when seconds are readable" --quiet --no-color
h=4 m=21
